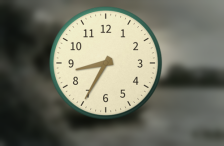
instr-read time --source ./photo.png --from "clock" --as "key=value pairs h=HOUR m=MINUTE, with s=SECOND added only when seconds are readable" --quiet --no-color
h=8 m=35
